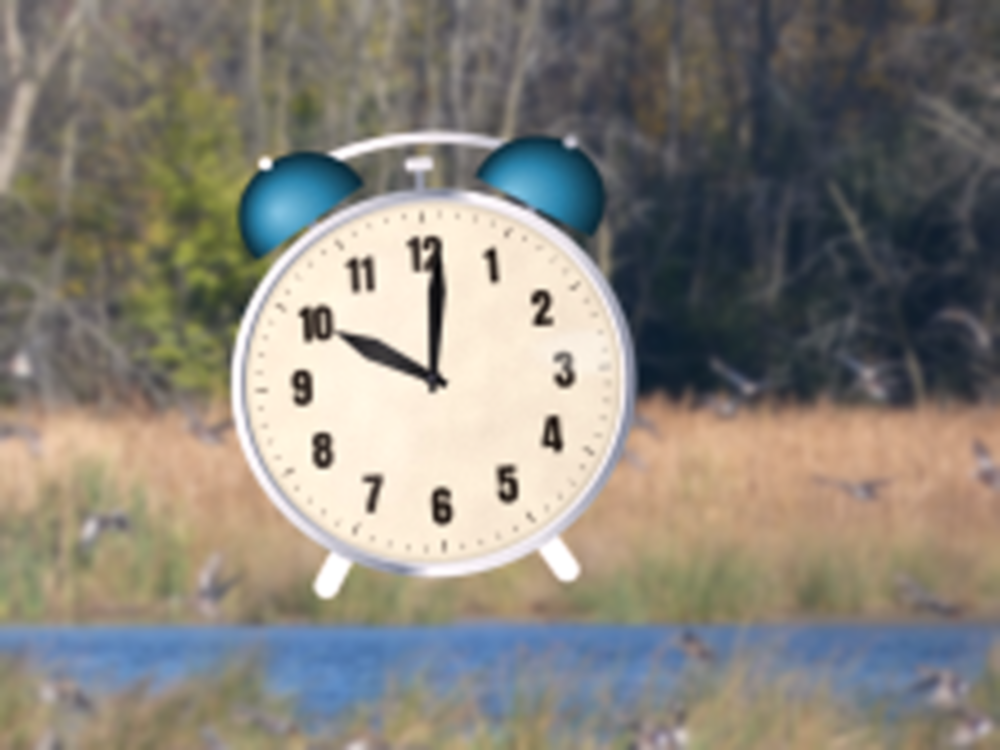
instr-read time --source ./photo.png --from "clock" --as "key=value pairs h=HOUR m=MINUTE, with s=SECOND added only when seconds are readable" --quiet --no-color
h=10 m=1
